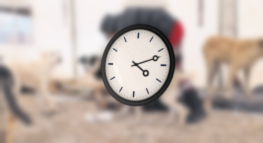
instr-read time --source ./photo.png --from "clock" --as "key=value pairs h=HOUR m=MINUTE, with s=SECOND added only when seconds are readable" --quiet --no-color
h=4 m=12
